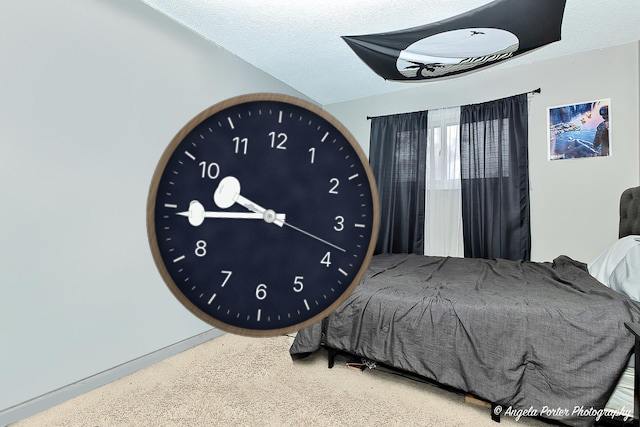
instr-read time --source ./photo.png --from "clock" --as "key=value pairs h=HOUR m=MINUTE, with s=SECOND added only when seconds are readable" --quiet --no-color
h=9 m=44 s=18
